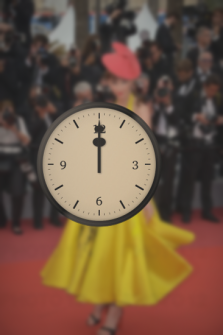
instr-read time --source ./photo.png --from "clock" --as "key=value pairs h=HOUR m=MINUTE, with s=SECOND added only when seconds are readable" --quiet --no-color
h=12 m=0
